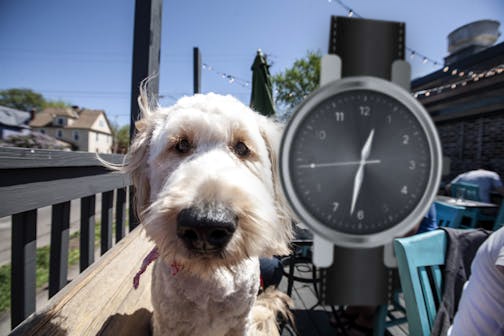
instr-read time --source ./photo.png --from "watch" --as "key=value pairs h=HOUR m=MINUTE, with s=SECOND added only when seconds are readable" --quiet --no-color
h=12 m=31 s=44
